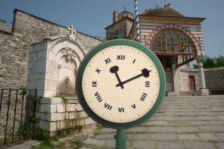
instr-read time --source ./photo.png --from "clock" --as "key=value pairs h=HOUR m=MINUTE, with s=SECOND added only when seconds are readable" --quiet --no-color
h=11 m=11
